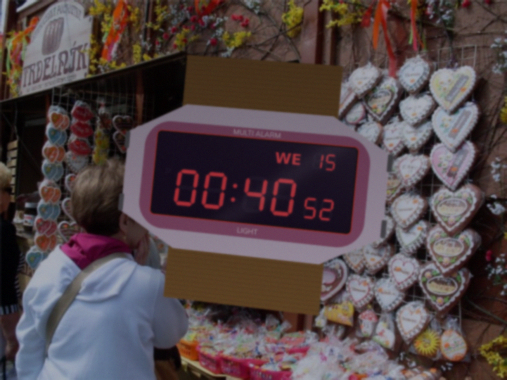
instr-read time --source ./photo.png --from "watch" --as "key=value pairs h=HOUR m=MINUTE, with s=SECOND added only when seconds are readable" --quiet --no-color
h=0 m=40 s=52
